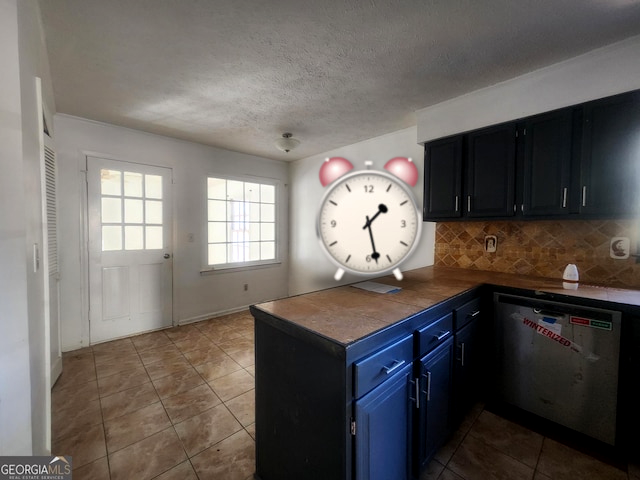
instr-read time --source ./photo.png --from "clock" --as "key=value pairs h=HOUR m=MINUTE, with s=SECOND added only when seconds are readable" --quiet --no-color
h=1 m=28
